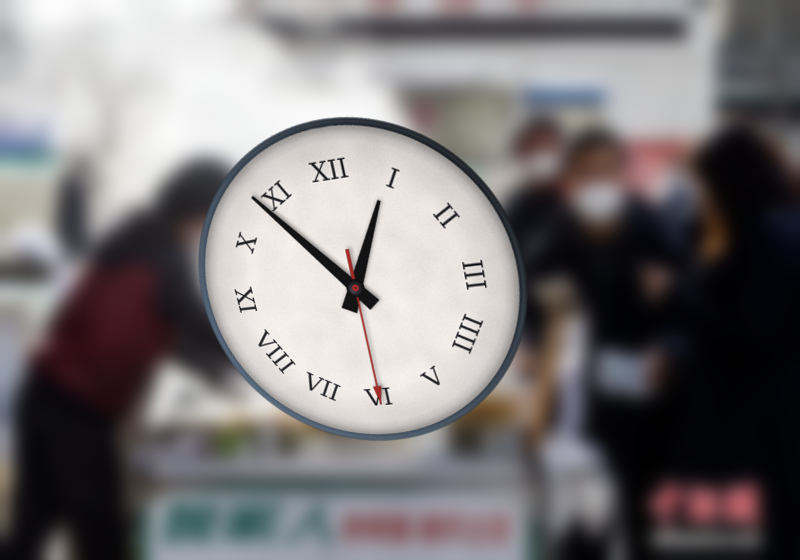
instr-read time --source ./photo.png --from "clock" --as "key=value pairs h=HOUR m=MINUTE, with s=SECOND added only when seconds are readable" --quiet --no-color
h=12 m=53 s=30
